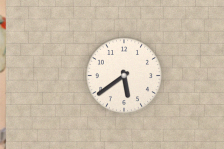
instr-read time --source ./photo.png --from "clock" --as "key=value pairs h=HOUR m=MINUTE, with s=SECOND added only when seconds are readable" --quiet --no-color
h=5 m=39
